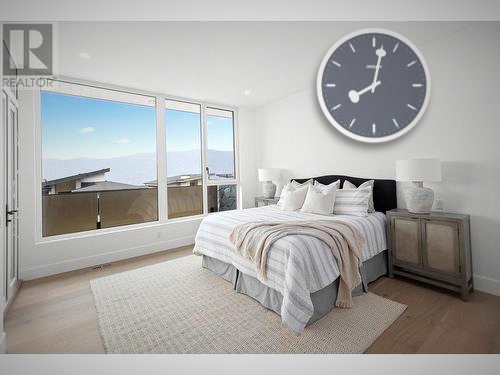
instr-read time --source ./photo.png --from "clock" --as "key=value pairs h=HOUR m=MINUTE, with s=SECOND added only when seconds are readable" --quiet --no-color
h=8 m=2
